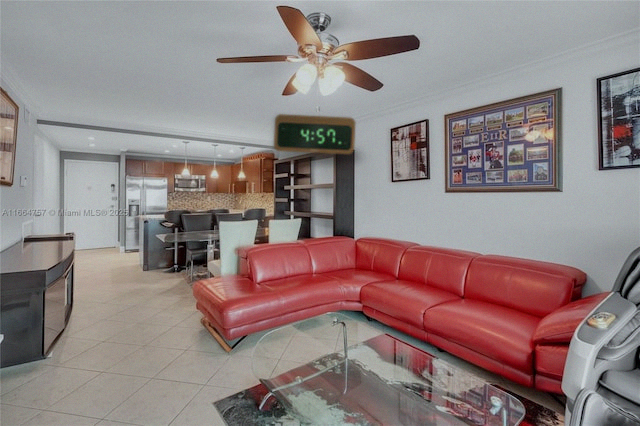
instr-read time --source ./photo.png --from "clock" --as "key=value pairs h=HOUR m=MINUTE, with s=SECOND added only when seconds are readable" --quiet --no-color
h=4 m=57
